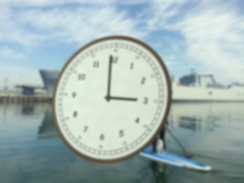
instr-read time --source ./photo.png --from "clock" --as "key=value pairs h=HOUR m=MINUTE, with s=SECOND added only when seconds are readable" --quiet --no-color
h=2 m=59
